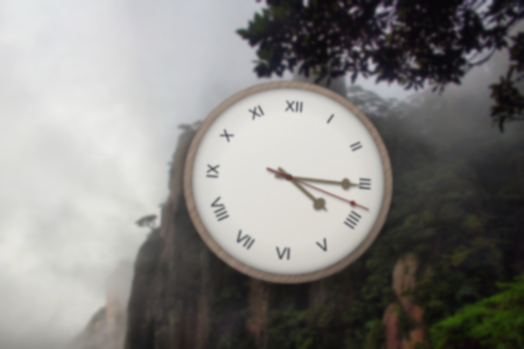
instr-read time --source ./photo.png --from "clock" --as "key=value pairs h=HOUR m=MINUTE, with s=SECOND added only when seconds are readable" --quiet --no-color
h=4 m=15 s=18
